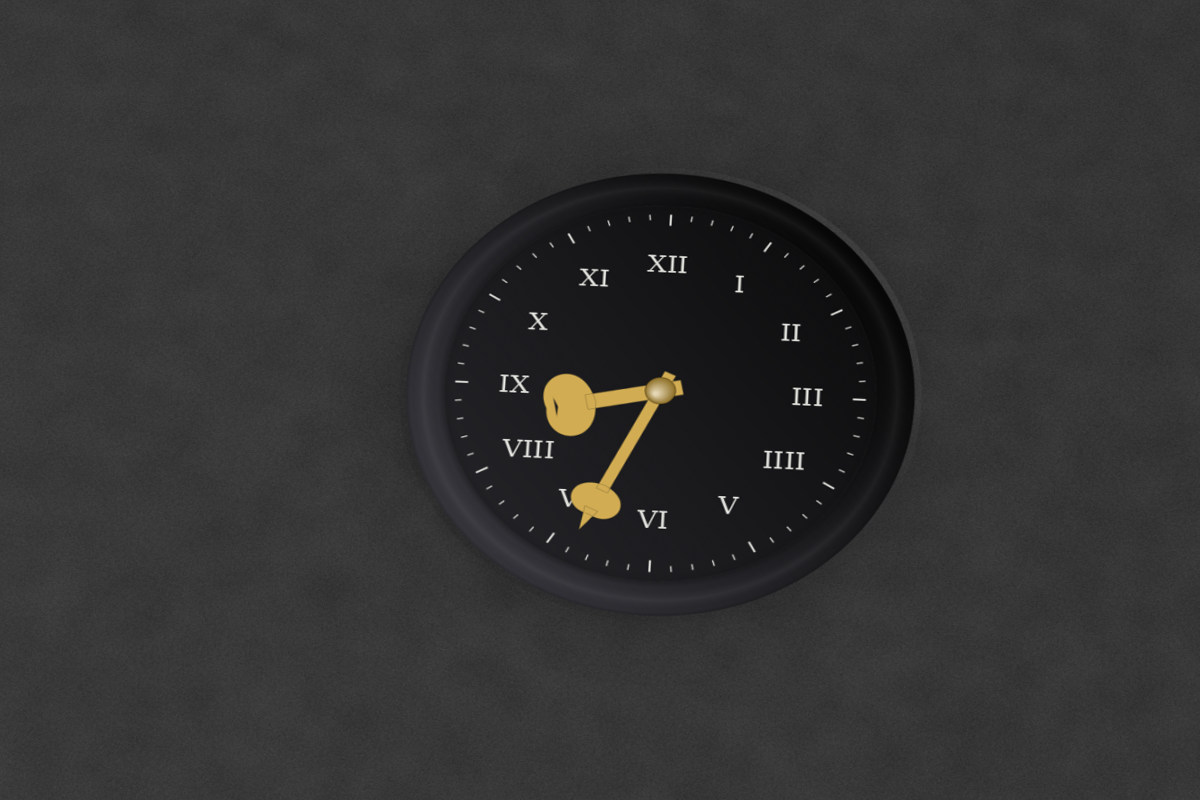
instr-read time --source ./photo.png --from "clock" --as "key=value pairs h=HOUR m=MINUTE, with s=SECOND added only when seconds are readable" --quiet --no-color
h=8 m=34
